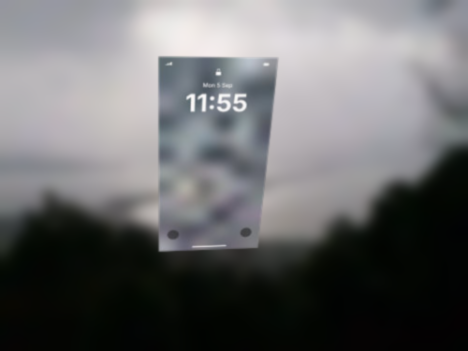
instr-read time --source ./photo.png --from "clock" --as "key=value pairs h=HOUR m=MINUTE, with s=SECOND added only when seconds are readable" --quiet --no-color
h=11 m=55
